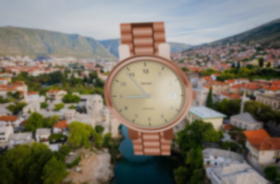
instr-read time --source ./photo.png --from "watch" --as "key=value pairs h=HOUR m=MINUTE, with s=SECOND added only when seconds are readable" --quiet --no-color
h=8 m=54
